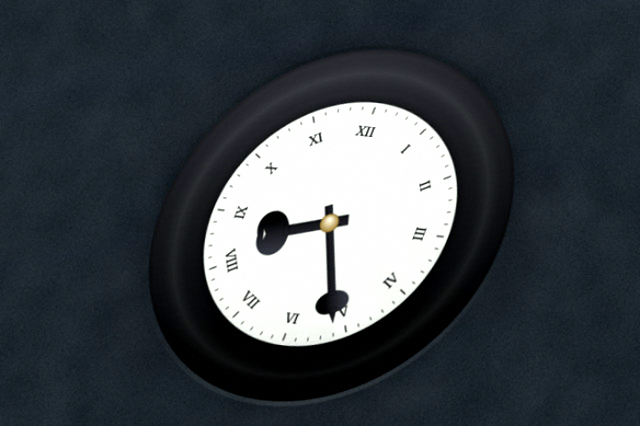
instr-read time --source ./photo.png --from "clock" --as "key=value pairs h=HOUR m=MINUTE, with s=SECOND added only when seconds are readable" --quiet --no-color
h=8 m=26
